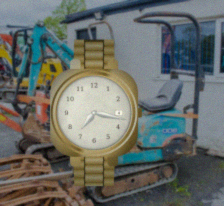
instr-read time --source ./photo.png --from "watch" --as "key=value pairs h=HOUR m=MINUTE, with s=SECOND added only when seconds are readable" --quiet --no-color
h=7 m=17
